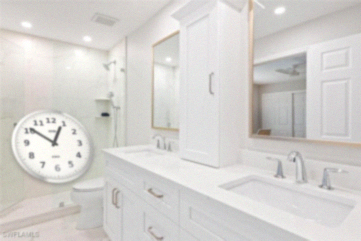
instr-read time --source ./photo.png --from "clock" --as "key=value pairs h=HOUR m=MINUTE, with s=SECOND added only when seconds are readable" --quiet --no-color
h=12 m=51
